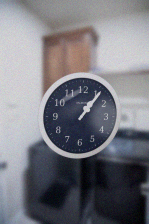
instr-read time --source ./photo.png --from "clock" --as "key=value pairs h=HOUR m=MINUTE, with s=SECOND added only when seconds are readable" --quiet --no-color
h=1 m=6
